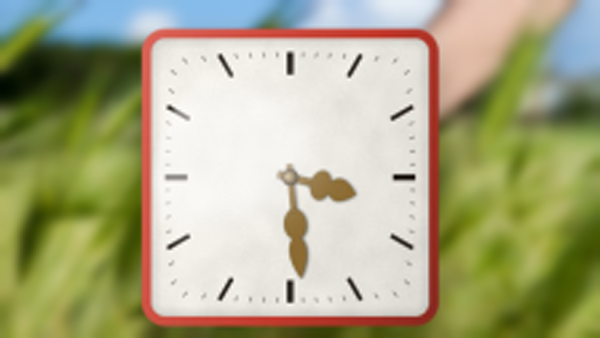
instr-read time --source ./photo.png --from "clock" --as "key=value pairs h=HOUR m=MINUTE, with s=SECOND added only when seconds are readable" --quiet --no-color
h=3 m=29
